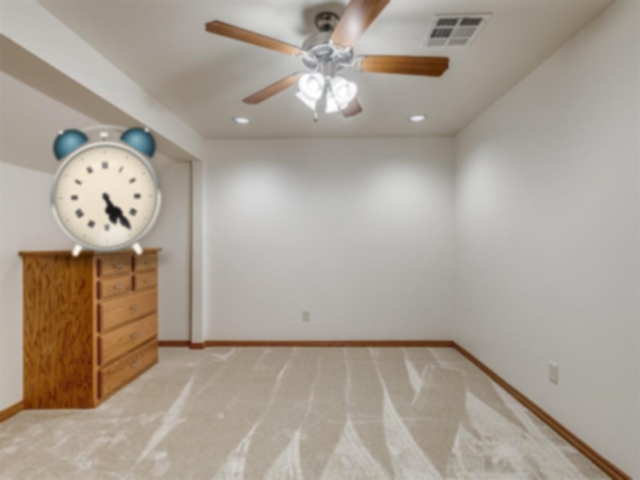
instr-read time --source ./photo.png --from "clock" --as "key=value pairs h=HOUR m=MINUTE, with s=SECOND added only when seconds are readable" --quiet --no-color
h=5 m=24
